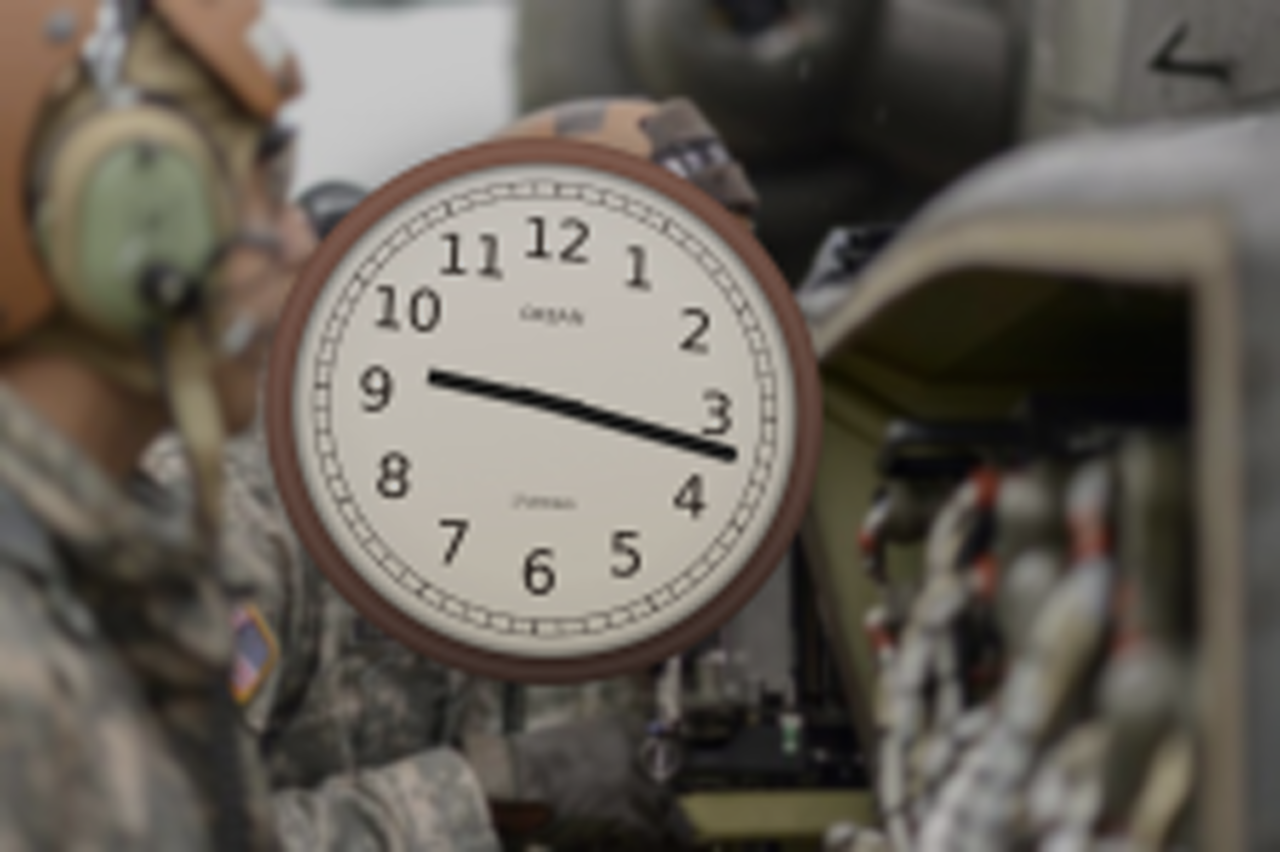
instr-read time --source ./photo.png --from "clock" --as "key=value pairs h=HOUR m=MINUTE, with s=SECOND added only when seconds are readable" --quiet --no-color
h=9 m=17
